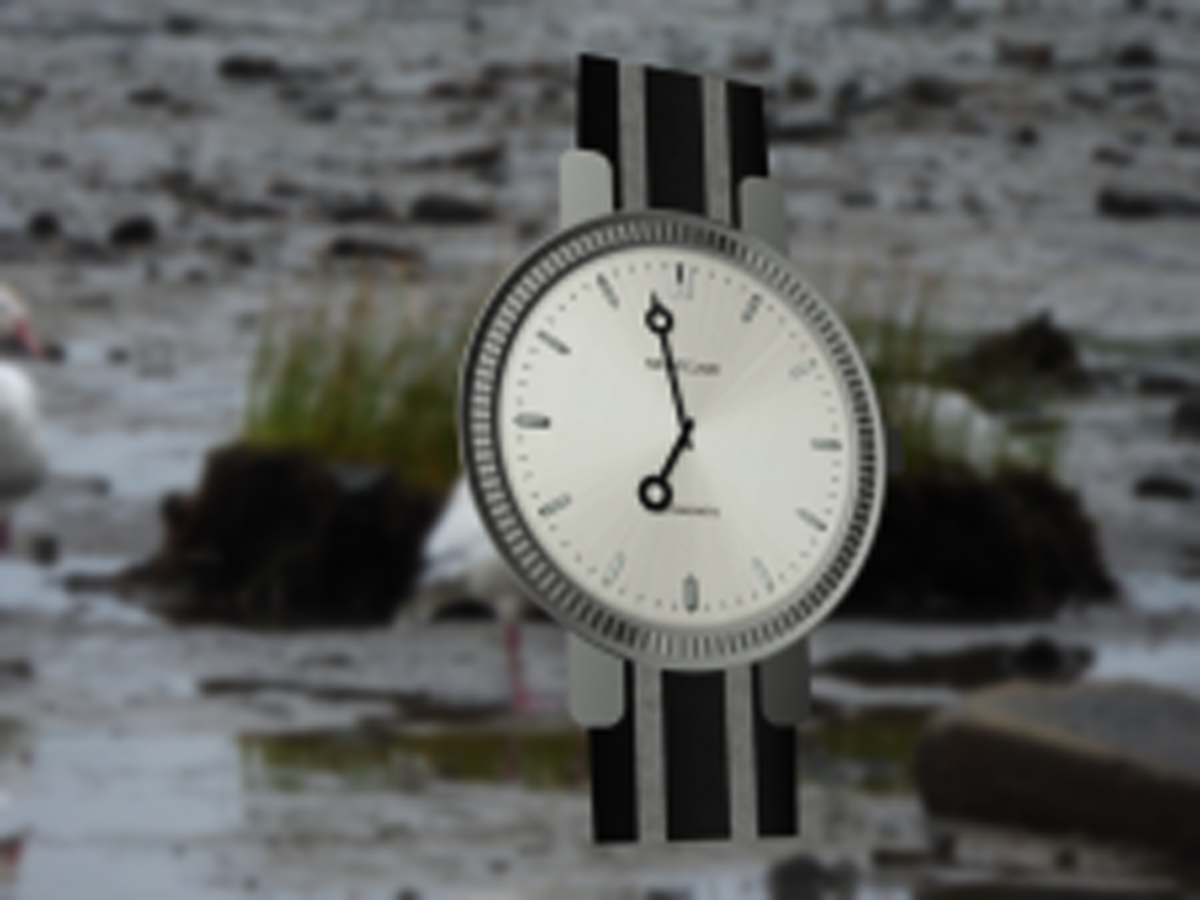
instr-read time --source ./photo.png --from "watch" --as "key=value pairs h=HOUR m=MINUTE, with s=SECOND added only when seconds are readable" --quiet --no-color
h=6 m=58
